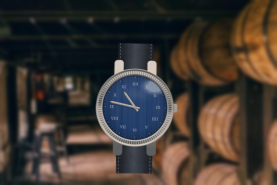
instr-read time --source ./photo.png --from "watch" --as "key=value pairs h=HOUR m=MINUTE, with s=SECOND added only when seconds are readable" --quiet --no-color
h=10 m=47
